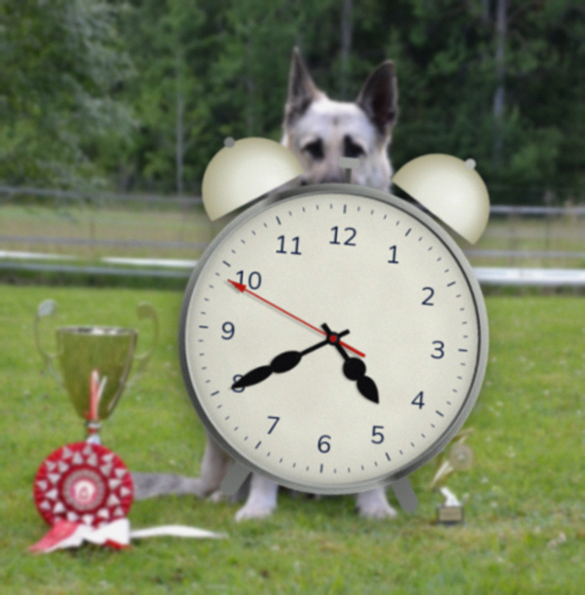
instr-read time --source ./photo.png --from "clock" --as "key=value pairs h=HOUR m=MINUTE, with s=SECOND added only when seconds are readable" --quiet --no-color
h=4 m=39 s=49
